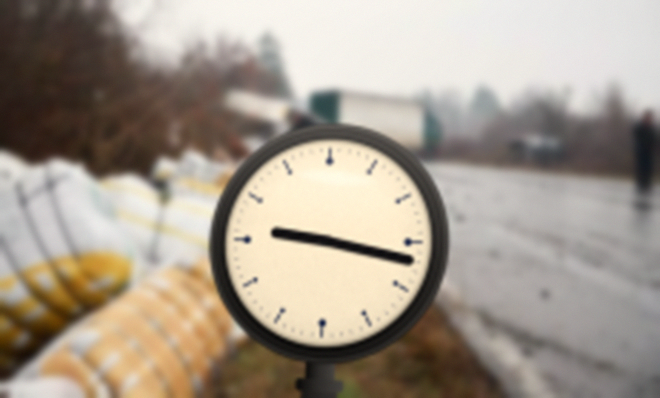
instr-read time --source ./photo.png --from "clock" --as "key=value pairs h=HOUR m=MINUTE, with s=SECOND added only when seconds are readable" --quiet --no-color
h=9 m=17
